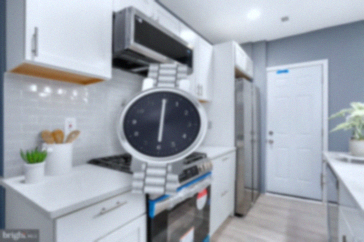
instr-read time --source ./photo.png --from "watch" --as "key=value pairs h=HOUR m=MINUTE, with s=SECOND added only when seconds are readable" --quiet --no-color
h=6 m=0
